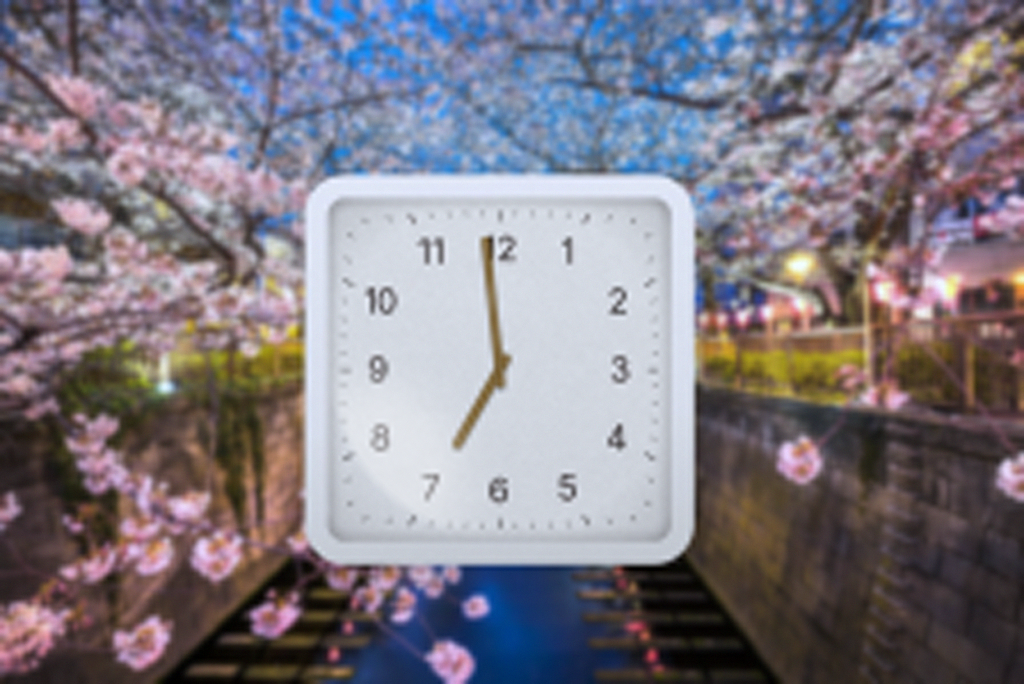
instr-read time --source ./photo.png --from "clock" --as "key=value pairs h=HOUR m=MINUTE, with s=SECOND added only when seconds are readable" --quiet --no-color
h=6 m=59
